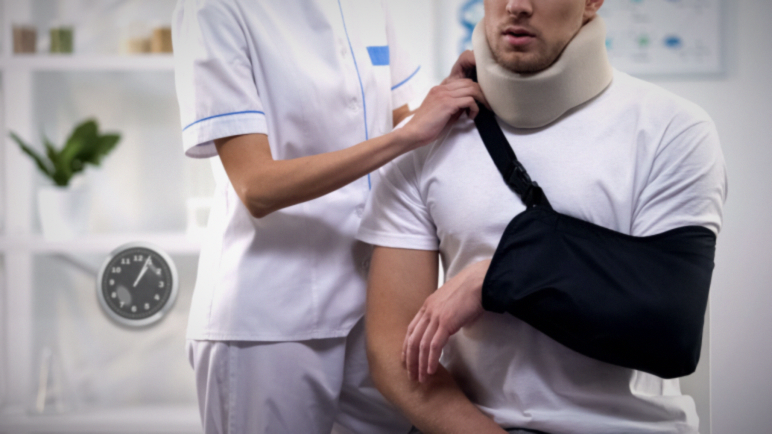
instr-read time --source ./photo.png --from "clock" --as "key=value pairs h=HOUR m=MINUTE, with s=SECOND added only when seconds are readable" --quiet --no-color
h=1 m=4
